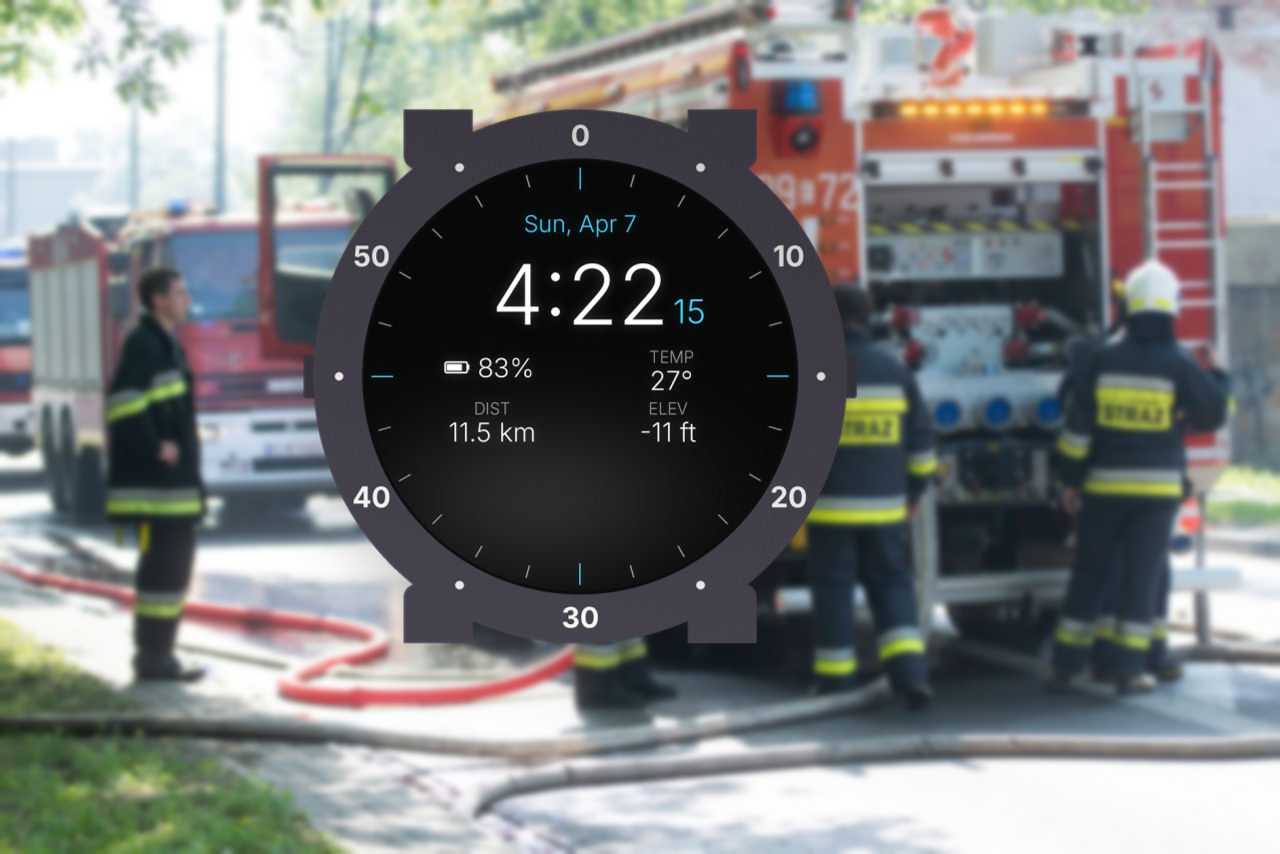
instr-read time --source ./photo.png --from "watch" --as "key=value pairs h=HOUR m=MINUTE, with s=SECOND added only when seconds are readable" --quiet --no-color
h=4 m=22 s=15
